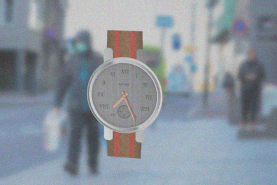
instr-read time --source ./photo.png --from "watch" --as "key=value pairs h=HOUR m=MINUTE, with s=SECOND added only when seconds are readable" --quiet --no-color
h=7 m=26
